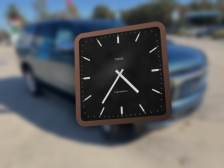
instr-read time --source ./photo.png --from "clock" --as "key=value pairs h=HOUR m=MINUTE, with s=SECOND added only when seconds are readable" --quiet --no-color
h=4 m=36
